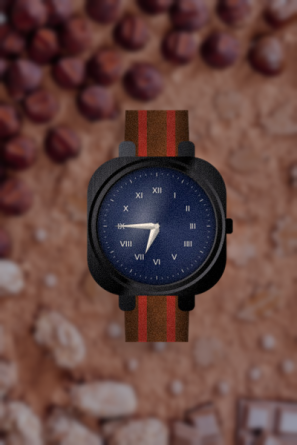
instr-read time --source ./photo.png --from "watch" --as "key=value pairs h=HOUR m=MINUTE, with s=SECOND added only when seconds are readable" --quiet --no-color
h=6 m=45
